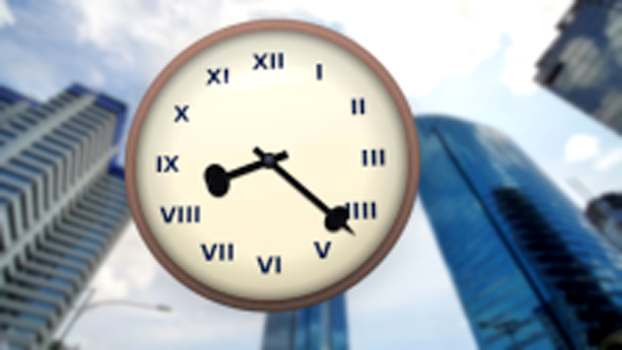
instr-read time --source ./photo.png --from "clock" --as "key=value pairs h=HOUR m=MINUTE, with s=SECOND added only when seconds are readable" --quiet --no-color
h=8 m=22
